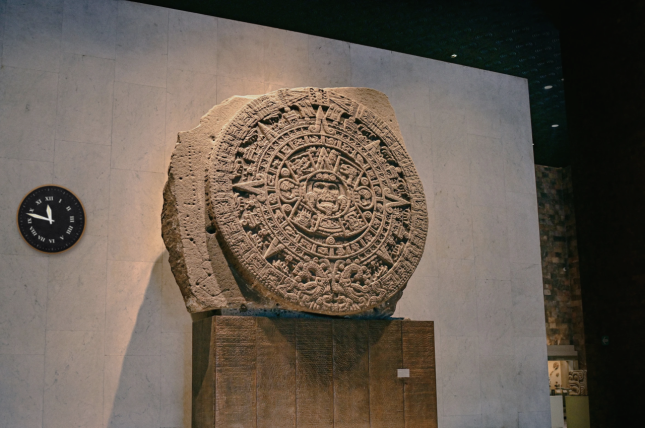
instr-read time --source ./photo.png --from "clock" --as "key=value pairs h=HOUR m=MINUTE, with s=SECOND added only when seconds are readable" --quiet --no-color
h=11 m=48
